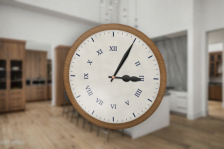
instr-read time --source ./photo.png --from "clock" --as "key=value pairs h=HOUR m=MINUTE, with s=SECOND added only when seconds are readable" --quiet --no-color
h=3 m=5
